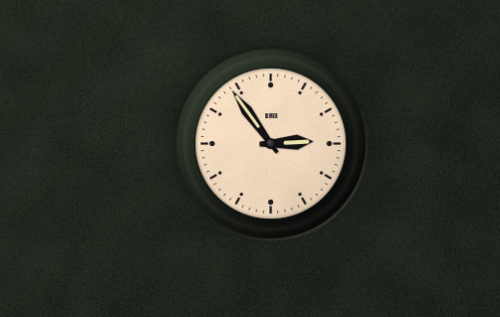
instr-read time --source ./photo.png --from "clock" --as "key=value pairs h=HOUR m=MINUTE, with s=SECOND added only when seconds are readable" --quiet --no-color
h=2 m=54
